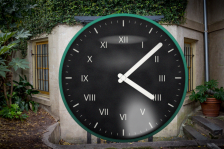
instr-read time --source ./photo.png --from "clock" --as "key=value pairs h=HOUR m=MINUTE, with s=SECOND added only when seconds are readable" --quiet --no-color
h=4 m=8
